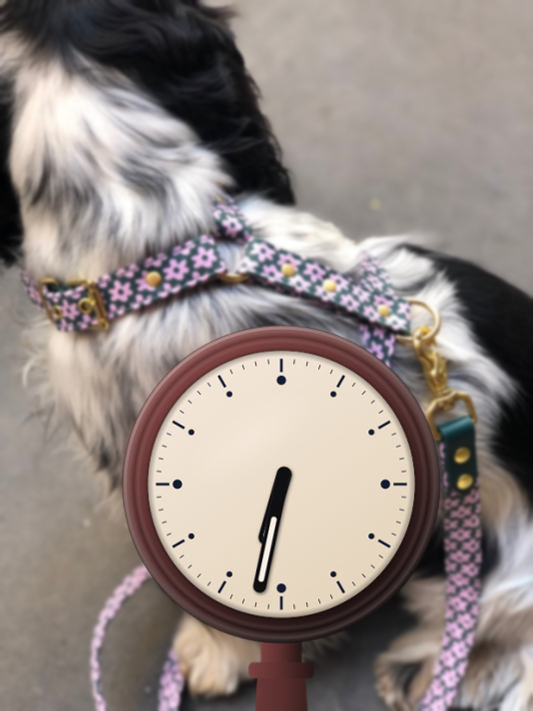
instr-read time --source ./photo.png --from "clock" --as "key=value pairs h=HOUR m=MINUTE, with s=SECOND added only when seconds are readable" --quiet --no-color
h=6 m=32
